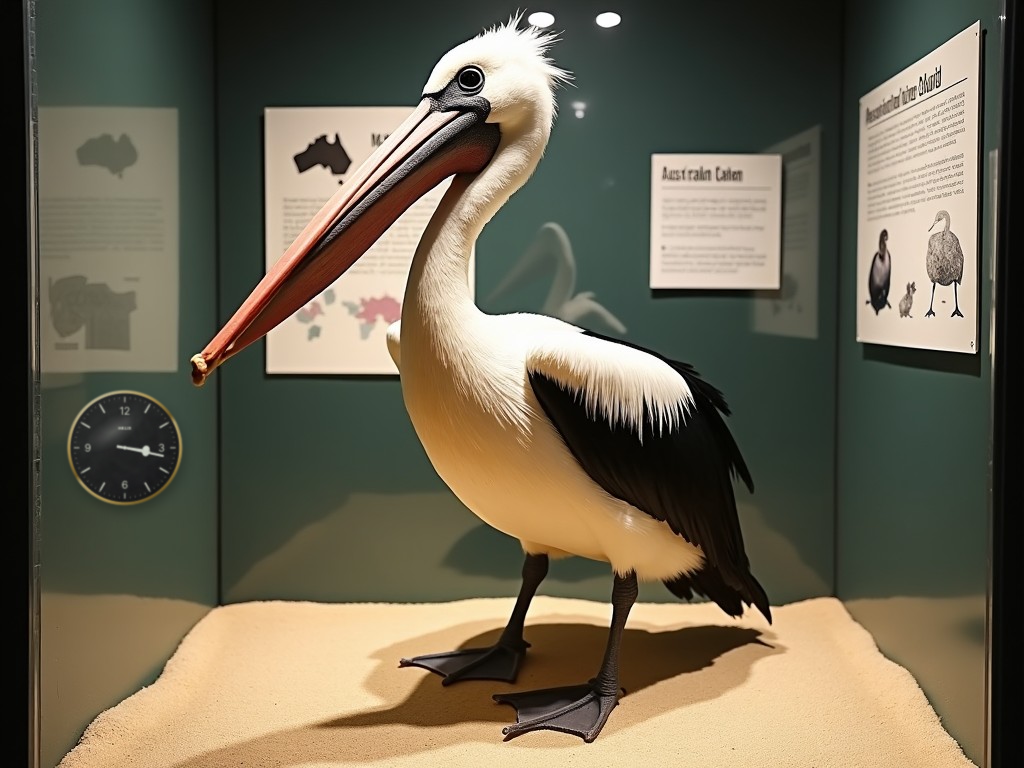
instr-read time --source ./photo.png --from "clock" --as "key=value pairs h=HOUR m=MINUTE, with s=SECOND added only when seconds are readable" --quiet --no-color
h=3 m=17
